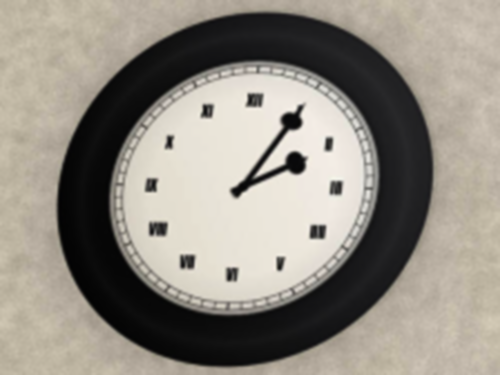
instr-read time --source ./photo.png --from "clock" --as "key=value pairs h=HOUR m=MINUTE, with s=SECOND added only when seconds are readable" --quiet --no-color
h=2 m=5
